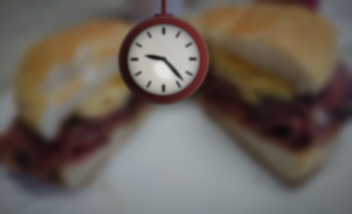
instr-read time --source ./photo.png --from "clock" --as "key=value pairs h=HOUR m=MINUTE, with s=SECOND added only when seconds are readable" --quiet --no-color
h=9 m=23
